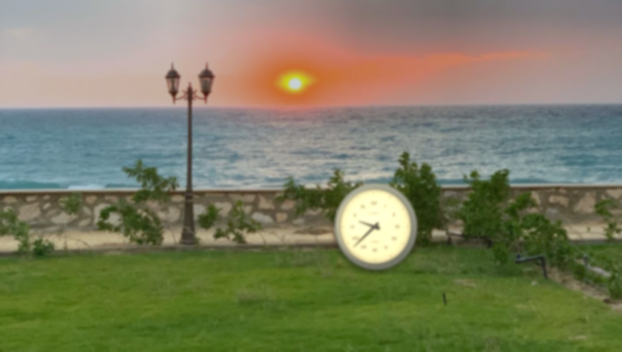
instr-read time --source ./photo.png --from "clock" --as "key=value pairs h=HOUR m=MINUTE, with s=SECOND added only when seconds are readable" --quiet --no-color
h=9 m=38
